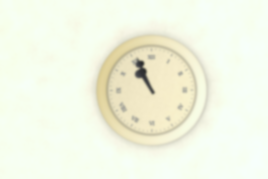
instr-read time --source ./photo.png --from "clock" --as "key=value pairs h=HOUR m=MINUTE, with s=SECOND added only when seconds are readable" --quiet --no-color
h=10 m=56
